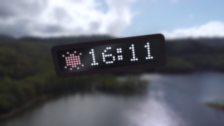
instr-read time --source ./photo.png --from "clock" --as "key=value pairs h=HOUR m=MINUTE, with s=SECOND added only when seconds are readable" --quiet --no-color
h=16 m=11
